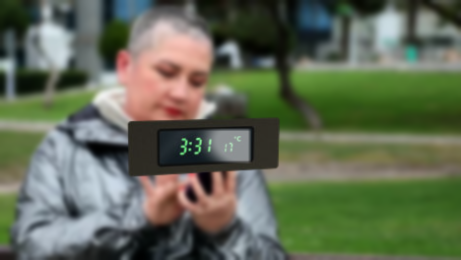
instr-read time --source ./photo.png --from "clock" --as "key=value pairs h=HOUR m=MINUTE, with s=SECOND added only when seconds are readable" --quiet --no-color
h=3 m=31
